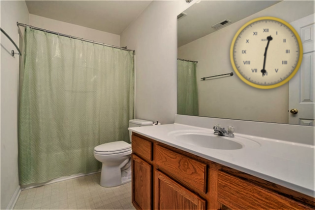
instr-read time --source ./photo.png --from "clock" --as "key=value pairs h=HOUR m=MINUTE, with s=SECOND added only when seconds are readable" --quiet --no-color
h=12 m=31
